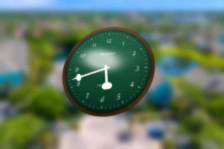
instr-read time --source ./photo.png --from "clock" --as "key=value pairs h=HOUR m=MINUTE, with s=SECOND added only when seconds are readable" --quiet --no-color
h=5 m=42
